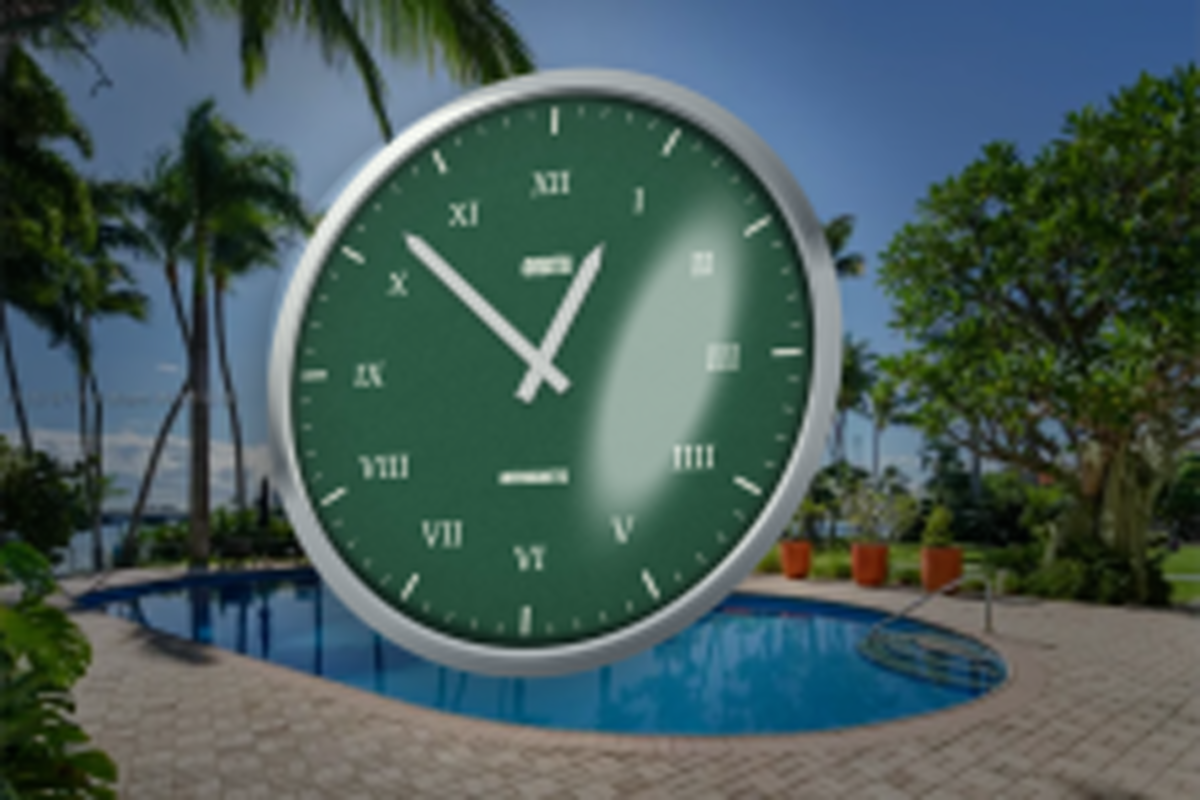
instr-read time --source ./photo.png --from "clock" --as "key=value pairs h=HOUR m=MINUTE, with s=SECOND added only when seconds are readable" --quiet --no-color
h=12 m=52
